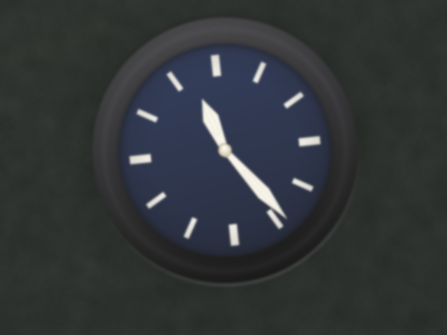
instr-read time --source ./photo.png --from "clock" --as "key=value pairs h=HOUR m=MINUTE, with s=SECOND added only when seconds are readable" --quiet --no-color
h=11 m=24
